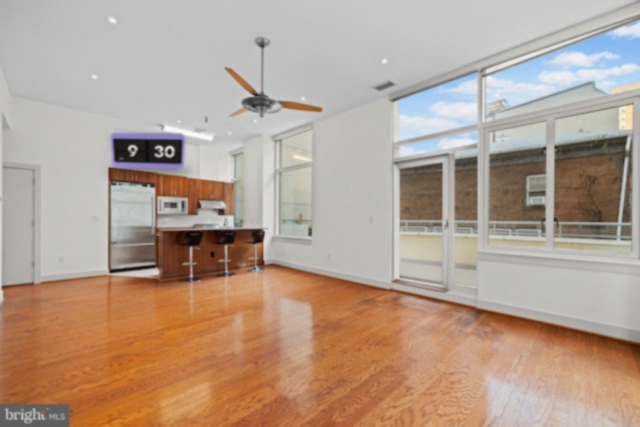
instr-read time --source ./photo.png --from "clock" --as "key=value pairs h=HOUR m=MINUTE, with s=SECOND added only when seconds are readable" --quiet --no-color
h=9 m=30
